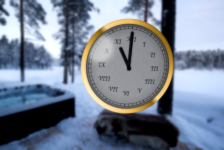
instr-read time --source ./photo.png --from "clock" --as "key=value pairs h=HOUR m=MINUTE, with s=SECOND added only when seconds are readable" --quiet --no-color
h=11 m=0
